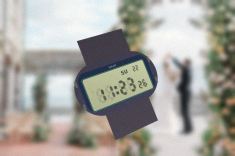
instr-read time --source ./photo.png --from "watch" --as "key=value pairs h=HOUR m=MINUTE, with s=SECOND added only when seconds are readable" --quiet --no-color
h=11 m=23 s=26
